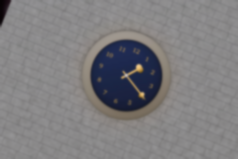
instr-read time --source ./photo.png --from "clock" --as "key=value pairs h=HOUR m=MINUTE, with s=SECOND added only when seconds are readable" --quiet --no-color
h=1 m=20
